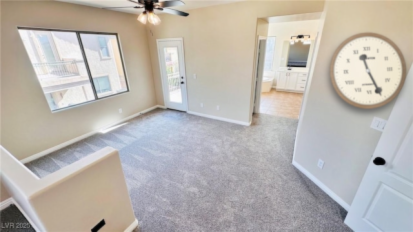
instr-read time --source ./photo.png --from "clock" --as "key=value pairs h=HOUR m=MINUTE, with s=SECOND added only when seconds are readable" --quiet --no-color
h=11 m=26
